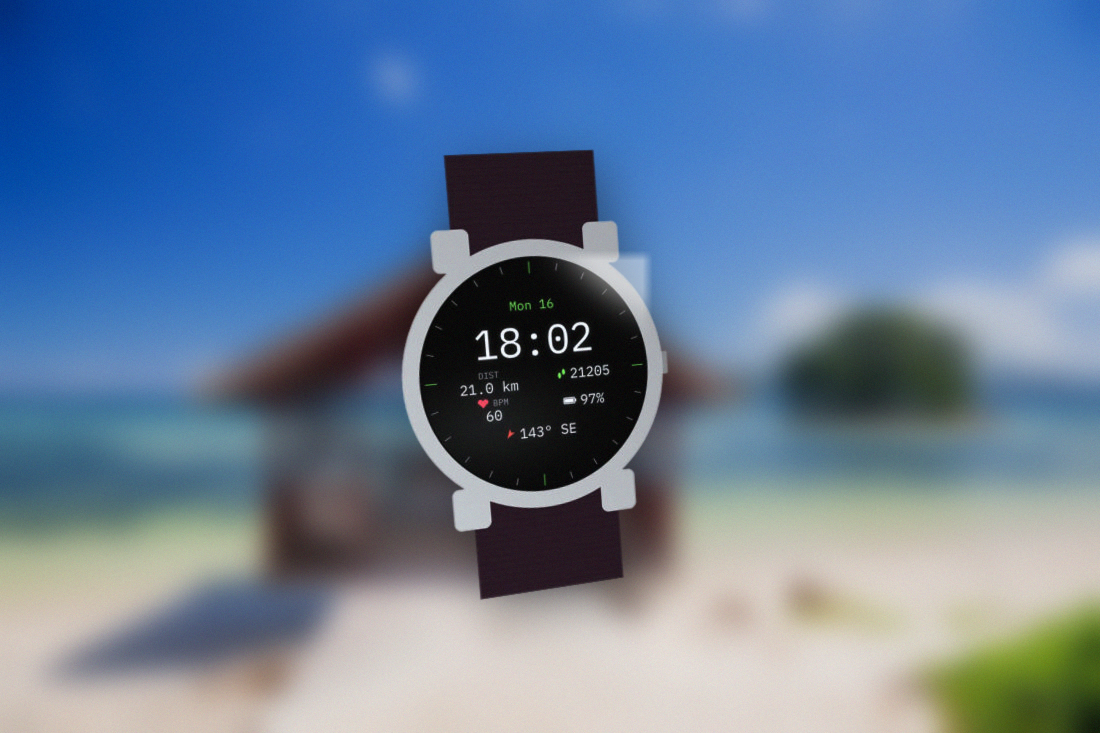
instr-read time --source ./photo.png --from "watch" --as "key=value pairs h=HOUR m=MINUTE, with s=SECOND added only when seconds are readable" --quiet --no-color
h=18 m=2
